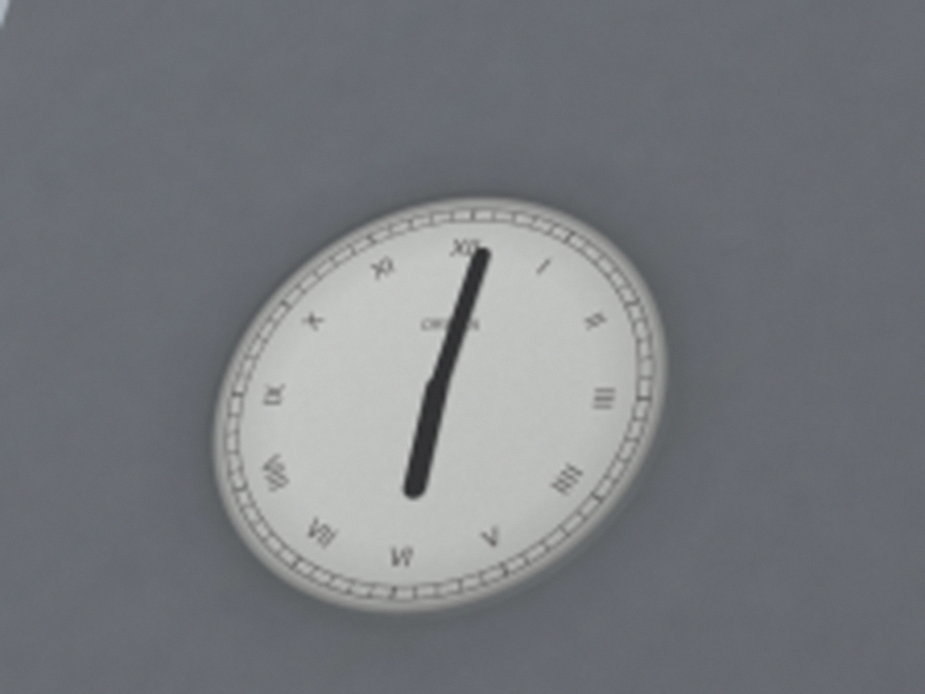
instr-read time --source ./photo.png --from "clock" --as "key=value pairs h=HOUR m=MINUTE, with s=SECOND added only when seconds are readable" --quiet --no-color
h=6 m=1
